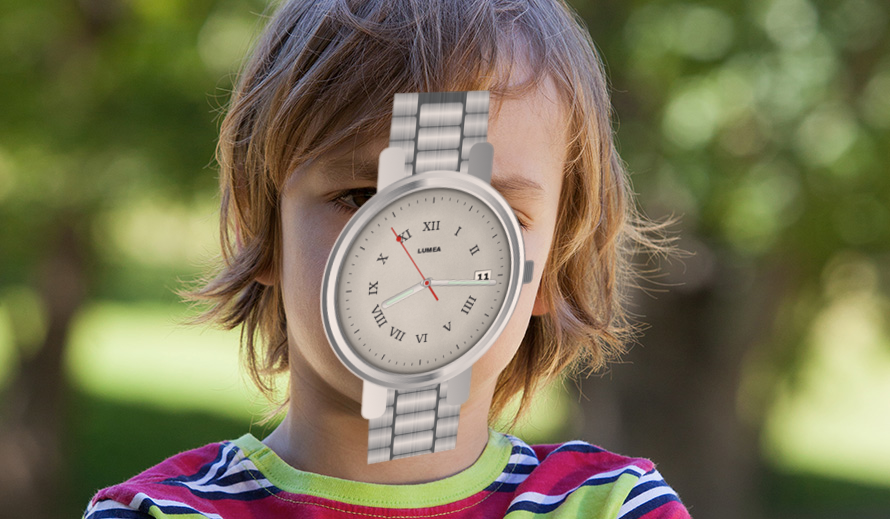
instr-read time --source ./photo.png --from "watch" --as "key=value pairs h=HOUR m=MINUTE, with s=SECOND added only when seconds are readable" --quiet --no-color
h=8 m=15 s=54
